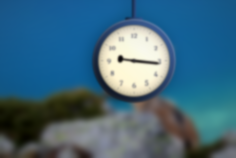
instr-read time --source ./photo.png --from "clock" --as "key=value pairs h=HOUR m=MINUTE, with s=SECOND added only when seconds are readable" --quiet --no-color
h=9 m=16
